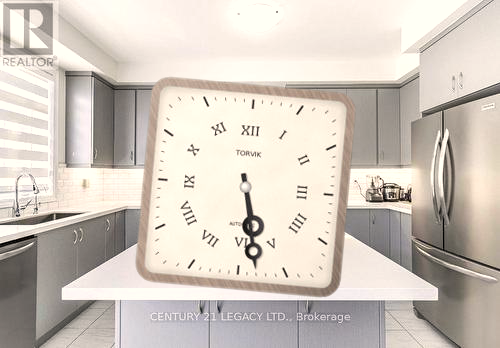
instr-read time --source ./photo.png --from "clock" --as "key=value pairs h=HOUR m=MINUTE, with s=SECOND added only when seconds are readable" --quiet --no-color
h=5 m=28
